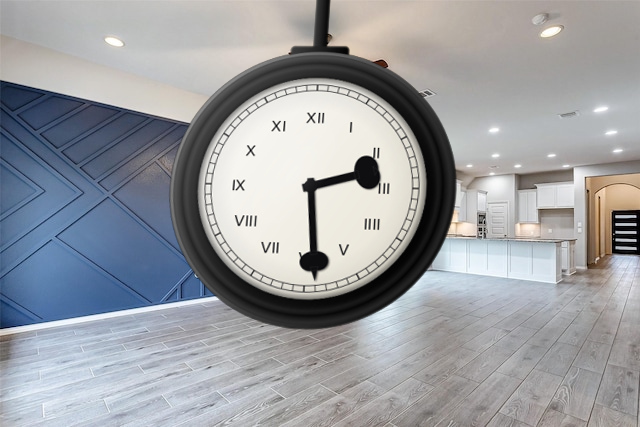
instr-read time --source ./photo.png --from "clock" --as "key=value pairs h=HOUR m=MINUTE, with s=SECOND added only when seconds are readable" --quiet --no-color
h=2 m=29
